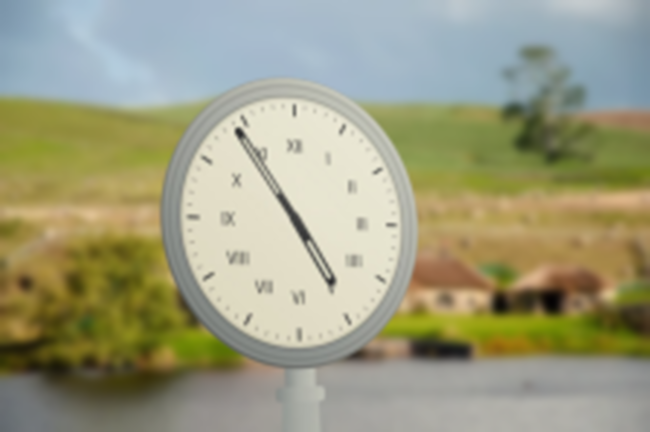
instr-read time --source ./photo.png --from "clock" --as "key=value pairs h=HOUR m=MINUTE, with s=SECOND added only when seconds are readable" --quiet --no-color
h=4 m=54
